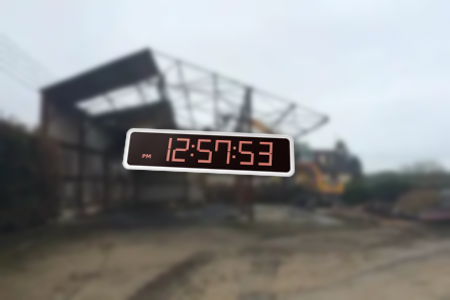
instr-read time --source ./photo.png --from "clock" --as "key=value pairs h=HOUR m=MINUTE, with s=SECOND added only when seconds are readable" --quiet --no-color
h=12 m=57 s=53
